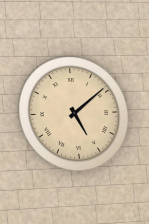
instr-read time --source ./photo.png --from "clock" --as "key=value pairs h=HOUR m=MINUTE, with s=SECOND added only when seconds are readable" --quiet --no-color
h=5 m=9
